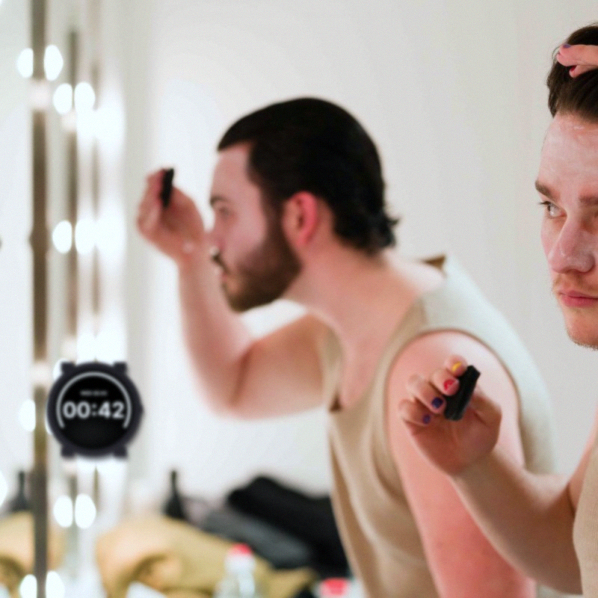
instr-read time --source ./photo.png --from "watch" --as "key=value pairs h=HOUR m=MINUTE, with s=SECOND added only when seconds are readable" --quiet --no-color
h=0 m=42
